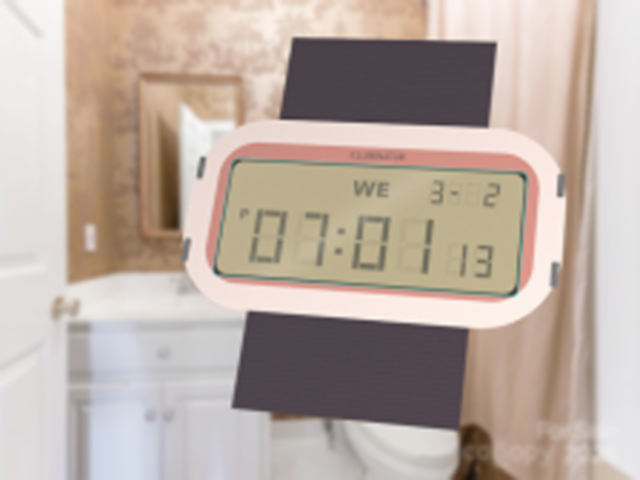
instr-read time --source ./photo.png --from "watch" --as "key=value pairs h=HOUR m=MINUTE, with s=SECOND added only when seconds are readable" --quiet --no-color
h=7 m=1 s=13
